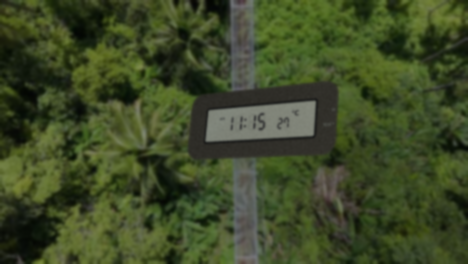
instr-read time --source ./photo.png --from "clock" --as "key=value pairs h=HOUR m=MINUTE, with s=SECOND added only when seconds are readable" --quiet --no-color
h=11 m=15
